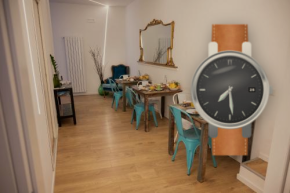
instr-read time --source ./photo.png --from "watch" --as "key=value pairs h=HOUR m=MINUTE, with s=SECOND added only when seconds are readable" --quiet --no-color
h=7 m=29
